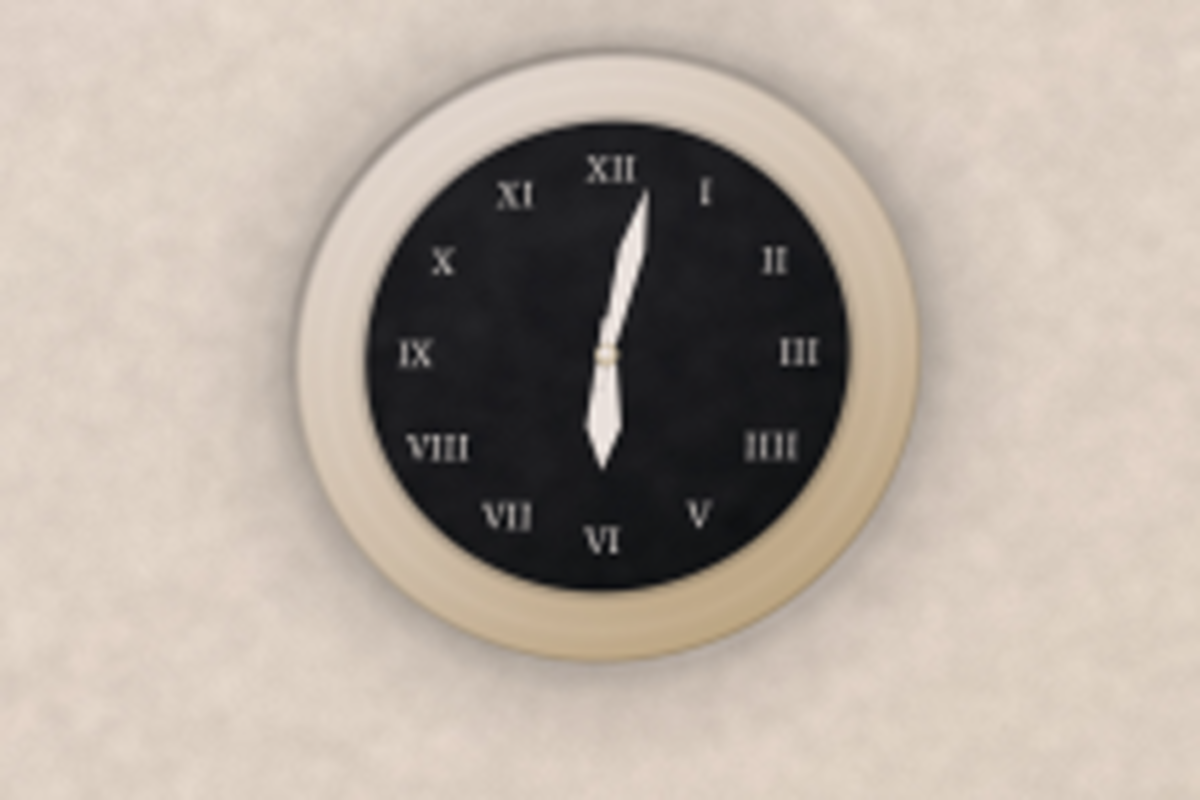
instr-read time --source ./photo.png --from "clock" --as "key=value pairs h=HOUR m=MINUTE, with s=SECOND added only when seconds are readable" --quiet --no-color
h=6 m=2
